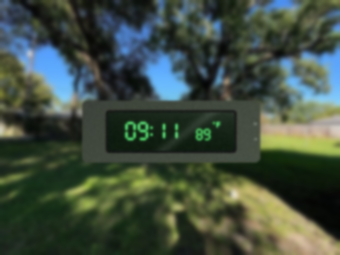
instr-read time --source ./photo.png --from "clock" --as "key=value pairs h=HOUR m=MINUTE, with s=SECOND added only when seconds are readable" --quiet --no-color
h=9 m=11
